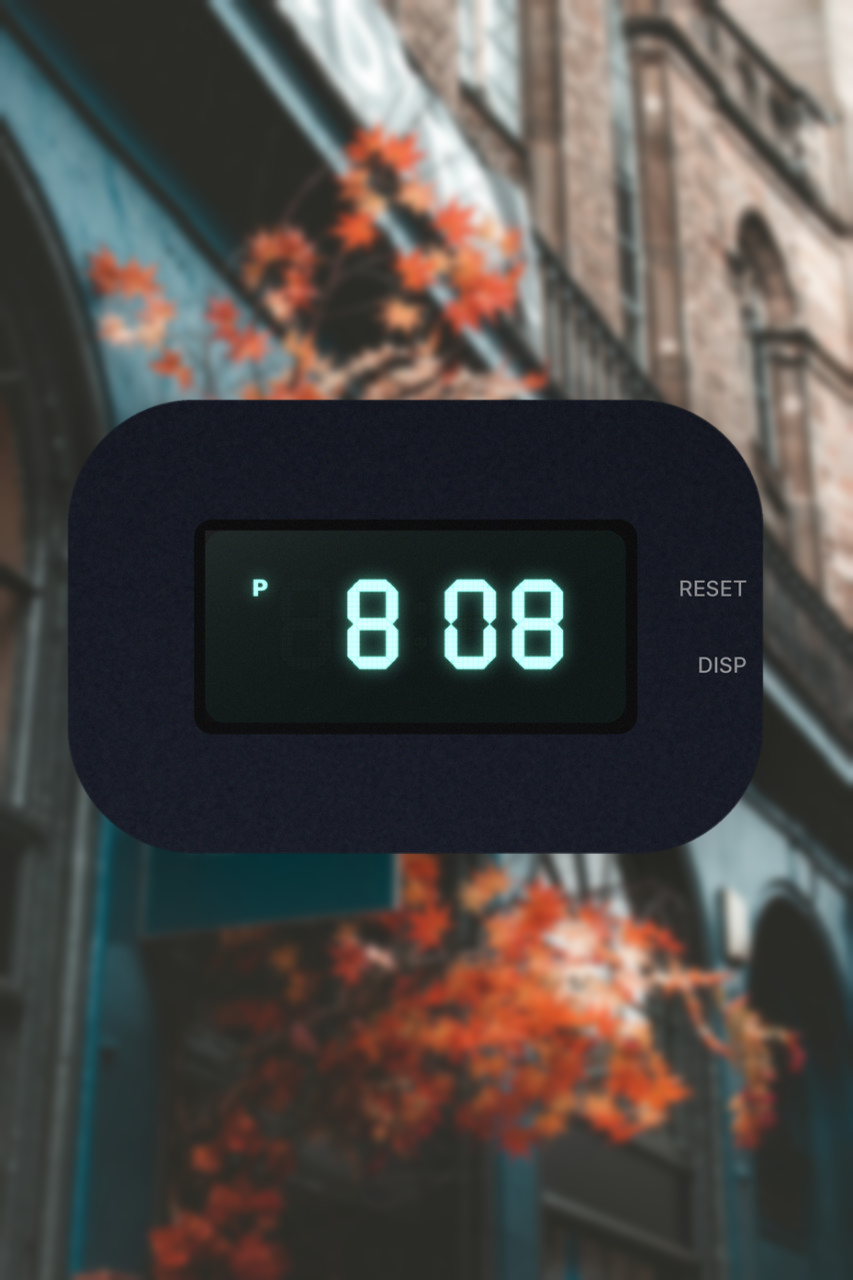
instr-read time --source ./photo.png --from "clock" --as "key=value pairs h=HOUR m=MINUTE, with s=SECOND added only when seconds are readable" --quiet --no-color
h=8 m=8
